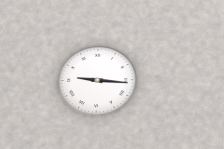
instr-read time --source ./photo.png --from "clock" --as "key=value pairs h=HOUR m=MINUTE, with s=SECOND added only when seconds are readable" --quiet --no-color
h=9 m=16
